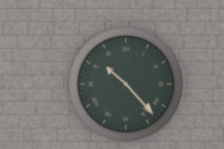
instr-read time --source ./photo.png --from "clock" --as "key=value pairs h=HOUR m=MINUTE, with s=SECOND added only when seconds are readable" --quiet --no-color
h=10 m=23
